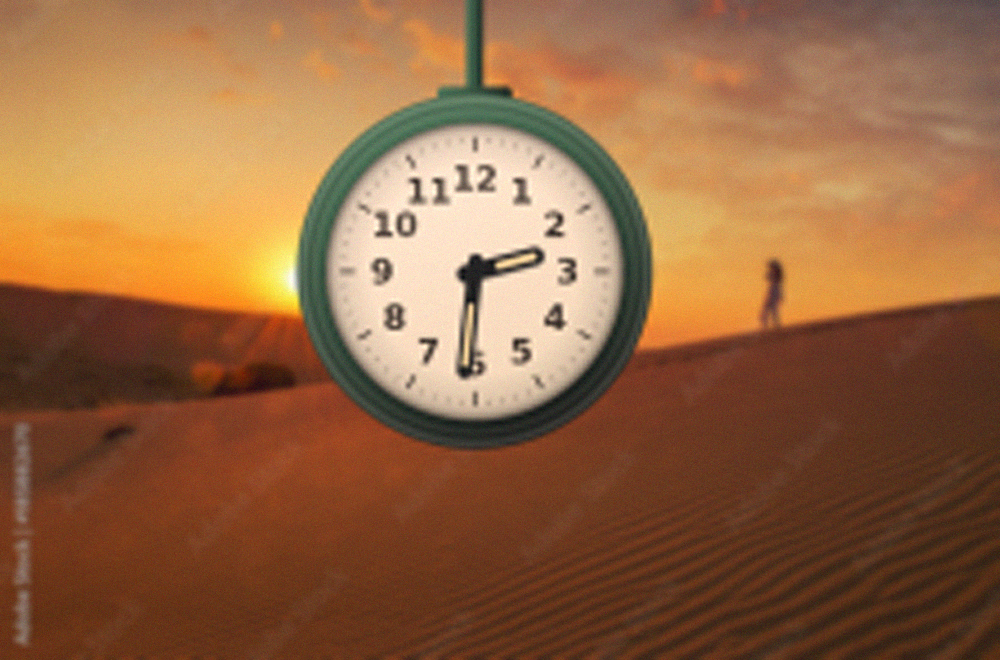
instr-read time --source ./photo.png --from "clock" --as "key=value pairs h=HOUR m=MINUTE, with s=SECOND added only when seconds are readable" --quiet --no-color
h=2 m=31
